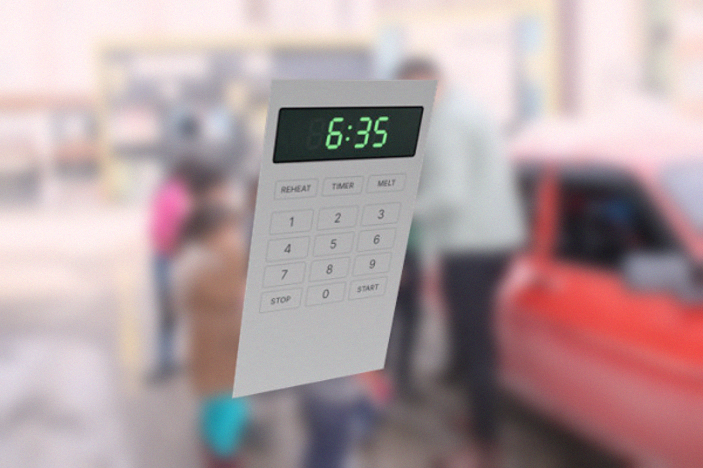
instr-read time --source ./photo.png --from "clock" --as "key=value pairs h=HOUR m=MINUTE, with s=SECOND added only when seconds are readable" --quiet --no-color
h=6 m=35
